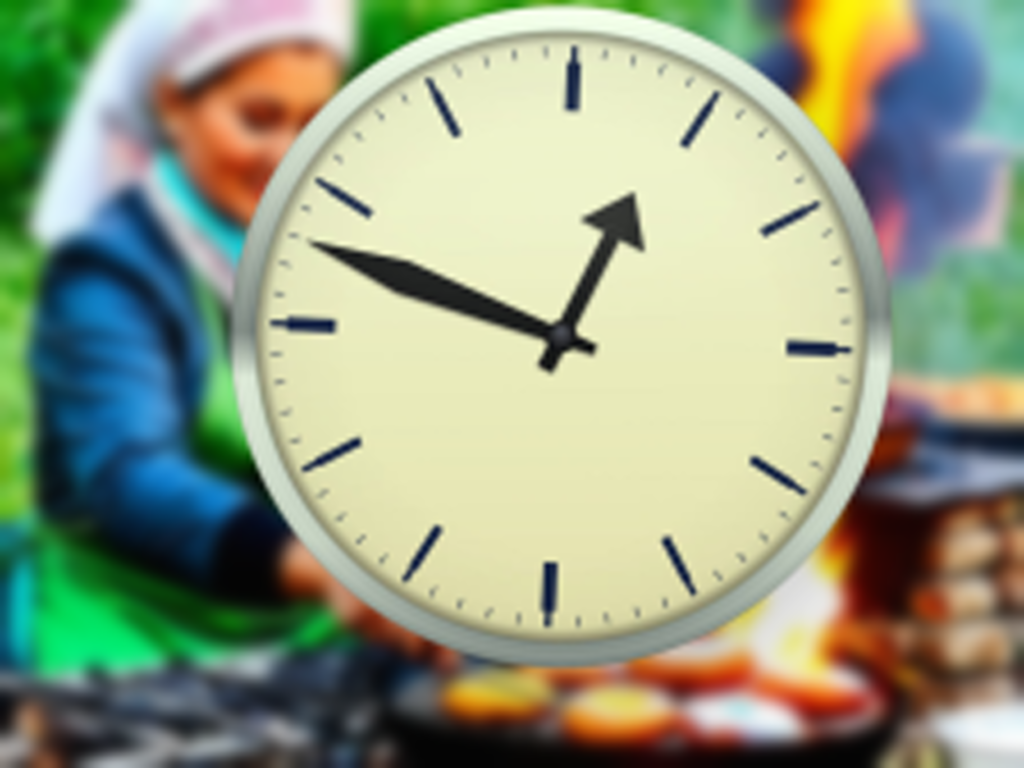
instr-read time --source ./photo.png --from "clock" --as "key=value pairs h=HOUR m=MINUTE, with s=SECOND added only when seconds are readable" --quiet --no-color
h=12 m=48
